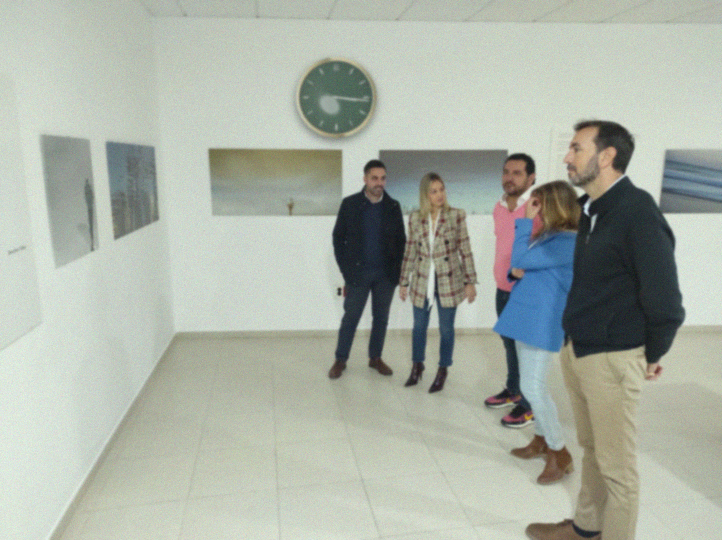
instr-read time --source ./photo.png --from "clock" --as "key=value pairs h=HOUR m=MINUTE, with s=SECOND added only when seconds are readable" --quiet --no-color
h=3 m=16
